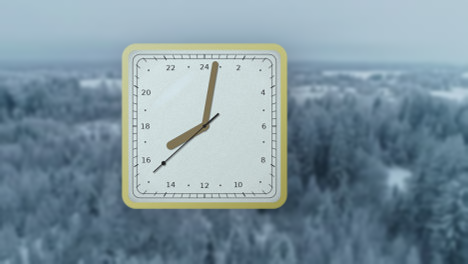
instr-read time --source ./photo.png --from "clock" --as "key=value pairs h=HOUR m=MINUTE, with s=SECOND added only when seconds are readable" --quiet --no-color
h=16 m=1 s=38
